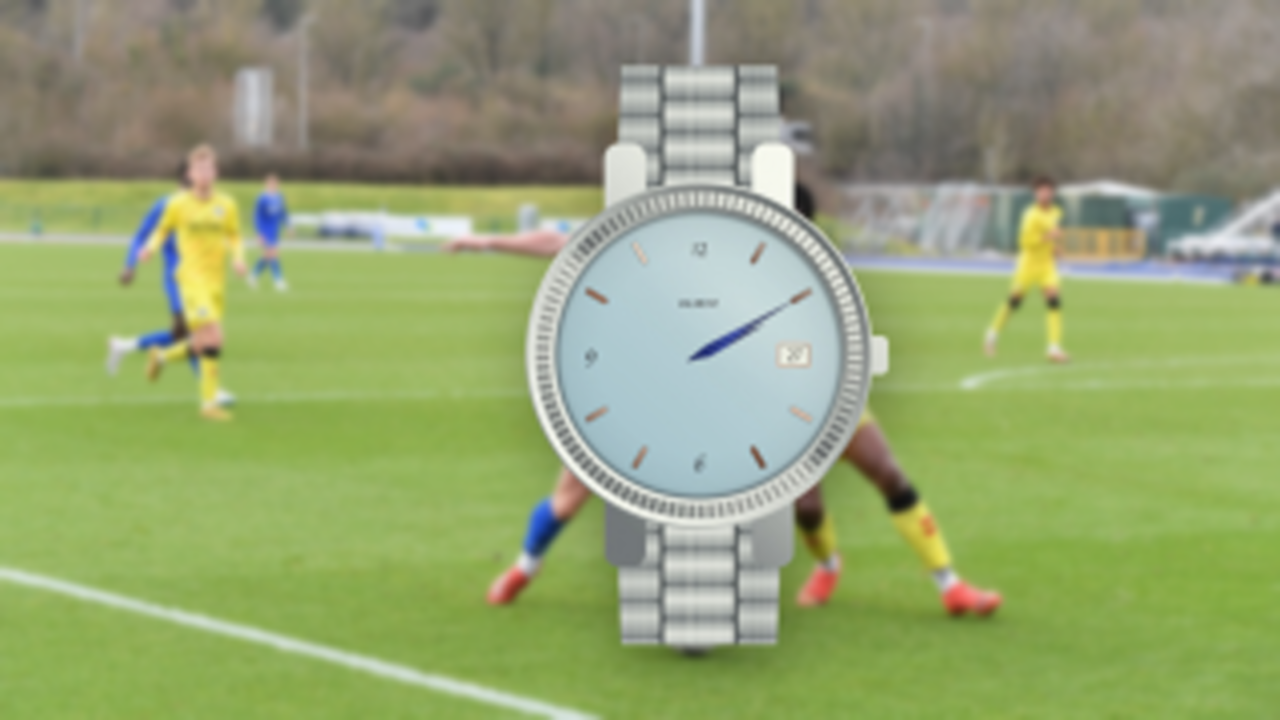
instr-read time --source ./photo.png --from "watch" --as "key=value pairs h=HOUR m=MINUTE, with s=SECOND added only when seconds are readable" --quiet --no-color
h=2 m=10
